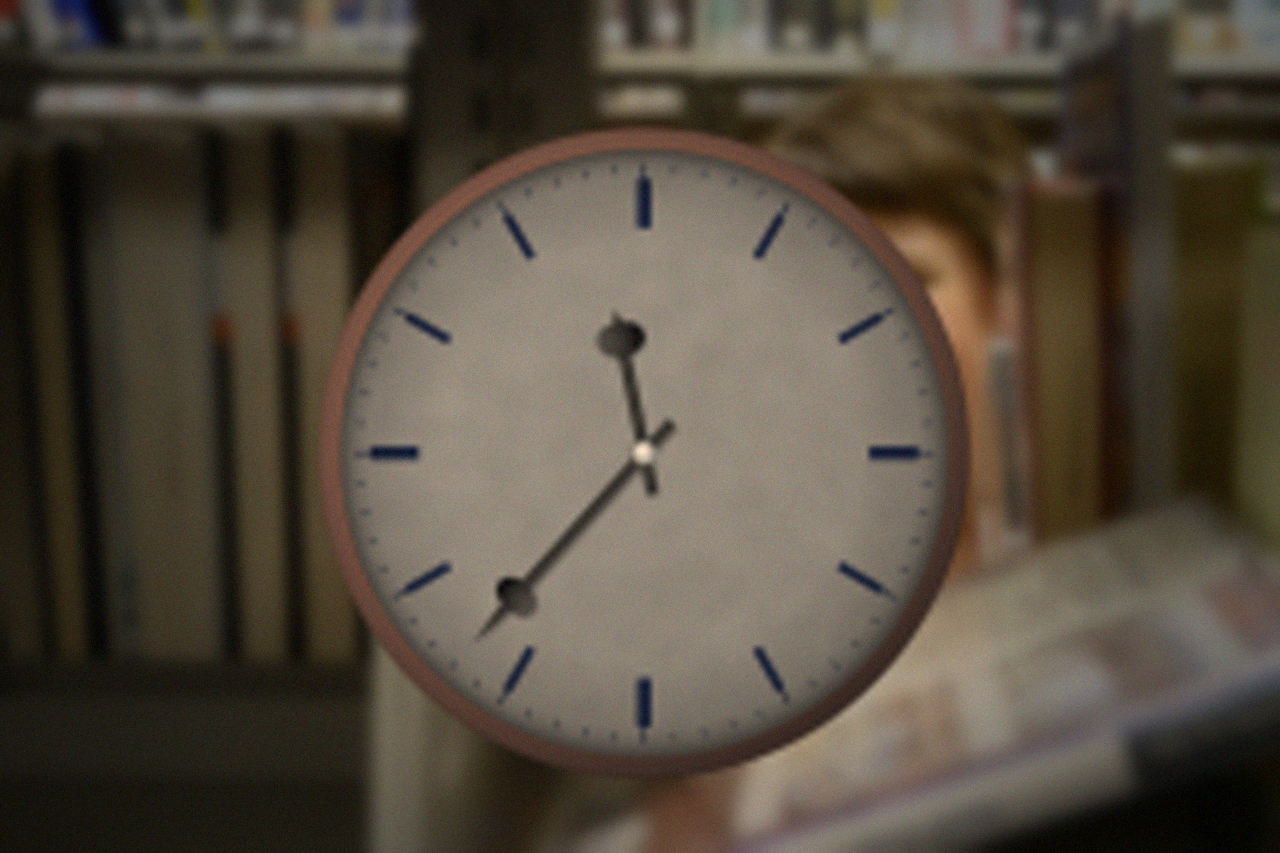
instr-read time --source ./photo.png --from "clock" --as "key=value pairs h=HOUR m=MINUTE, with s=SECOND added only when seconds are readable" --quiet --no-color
h=11 m=37
